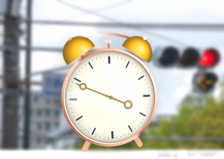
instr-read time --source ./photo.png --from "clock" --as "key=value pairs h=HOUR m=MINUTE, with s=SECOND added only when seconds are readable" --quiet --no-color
h=3 m=49
